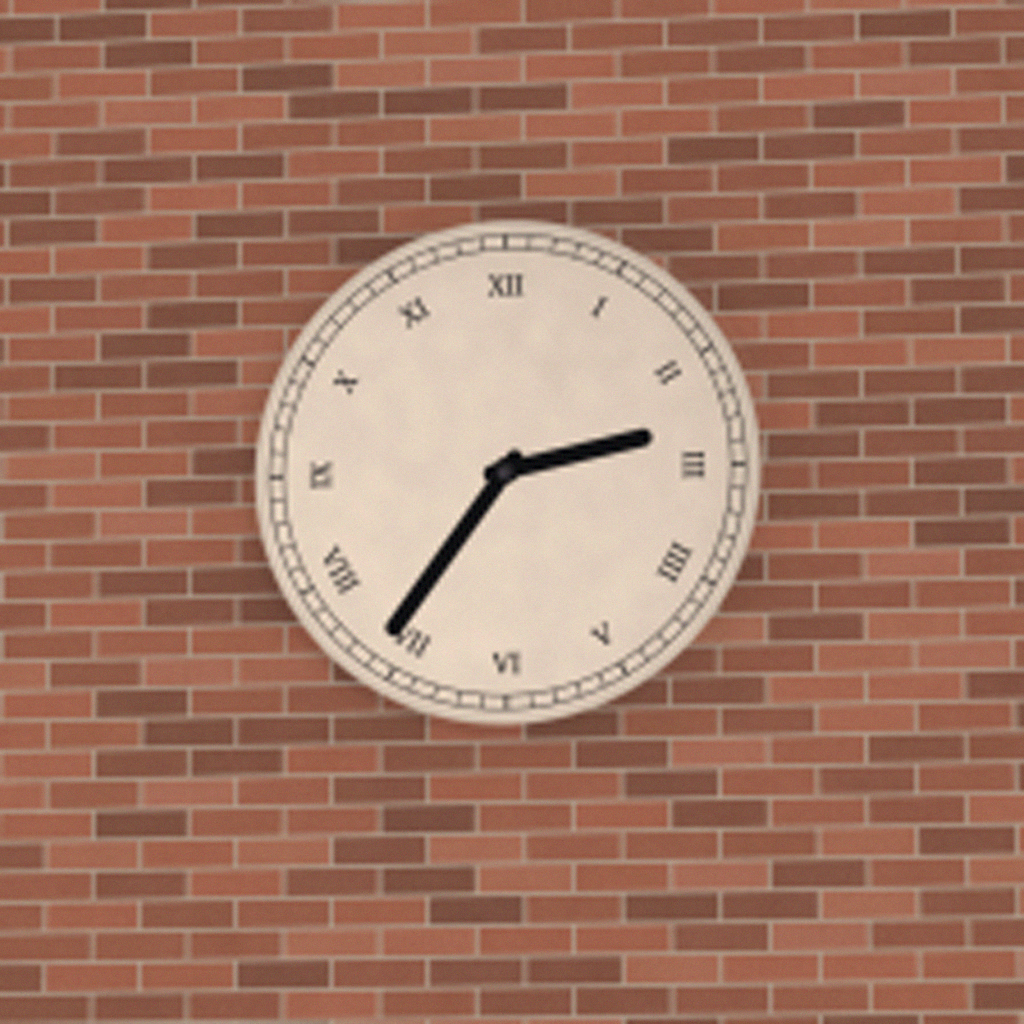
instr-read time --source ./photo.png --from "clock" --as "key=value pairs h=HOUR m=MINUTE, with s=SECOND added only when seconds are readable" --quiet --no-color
h=2 m=36
